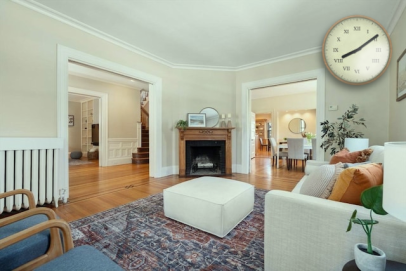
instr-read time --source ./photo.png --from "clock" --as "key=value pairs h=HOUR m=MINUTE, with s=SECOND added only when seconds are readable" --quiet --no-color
h=8 m=9
